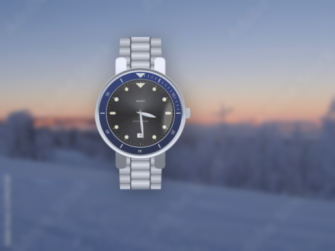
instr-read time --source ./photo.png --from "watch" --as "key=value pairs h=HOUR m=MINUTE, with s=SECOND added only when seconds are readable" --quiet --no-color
h=3 m=29
